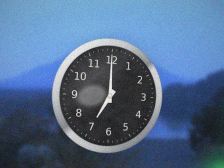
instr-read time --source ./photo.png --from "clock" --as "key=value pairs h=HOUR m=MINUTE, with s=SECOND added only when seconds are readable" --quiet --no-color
h=7 m=0
